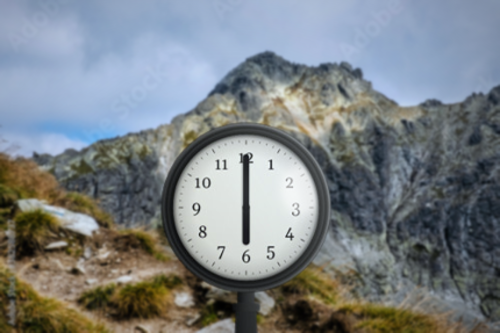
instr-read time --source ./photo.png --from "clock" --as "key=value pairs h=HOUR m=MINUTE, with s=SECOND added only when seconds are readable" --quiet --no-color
h=6 m=0
